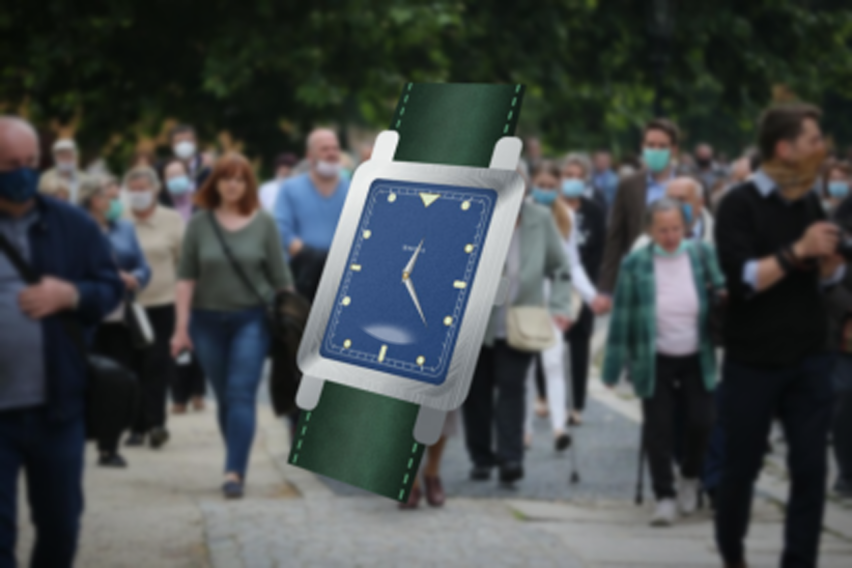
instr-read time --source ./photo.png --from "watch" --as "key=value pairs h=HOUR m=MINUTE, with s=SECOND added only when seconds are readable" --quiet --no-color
h=12 m=23
